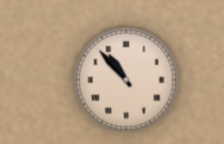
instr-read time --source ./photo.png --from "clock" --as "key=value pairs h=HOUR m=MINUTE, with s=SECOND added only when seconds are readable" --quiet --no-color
h=10 m=53
